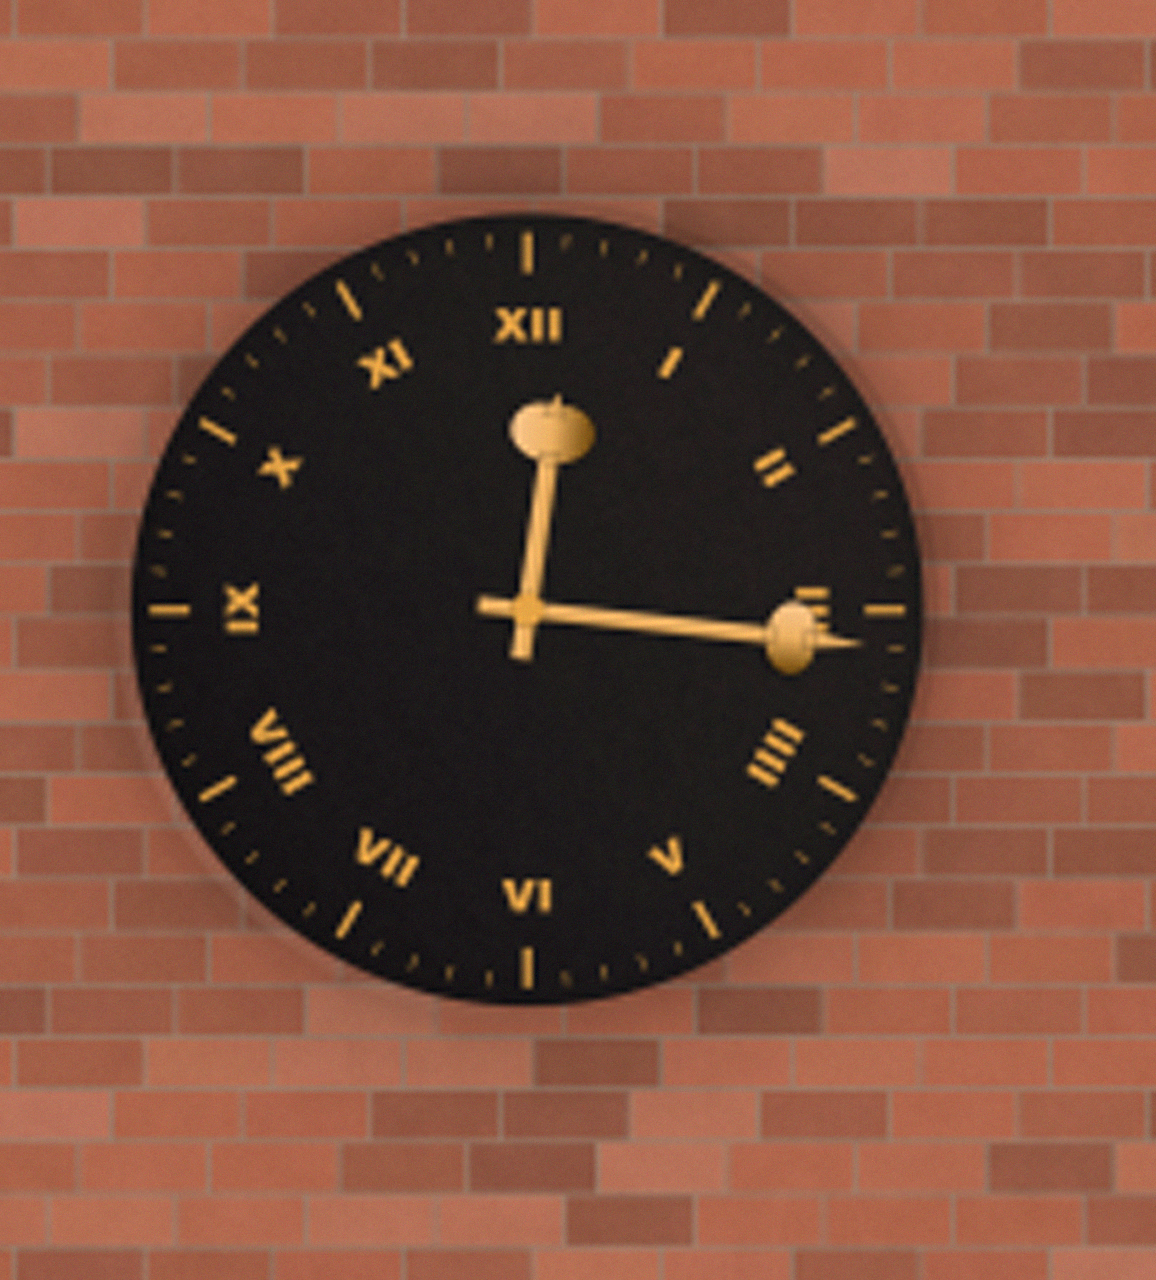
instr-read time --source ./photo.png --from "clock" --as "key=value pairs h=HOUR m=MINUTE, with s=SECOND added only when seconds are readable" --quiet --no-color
h=12 m=16
